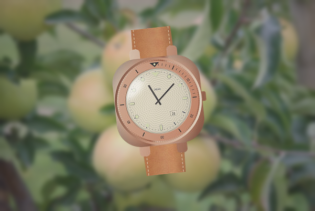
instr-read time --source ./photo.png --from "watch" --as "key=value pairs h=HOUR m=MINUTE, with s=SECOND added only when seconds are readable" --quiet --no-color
h=11 m=8
